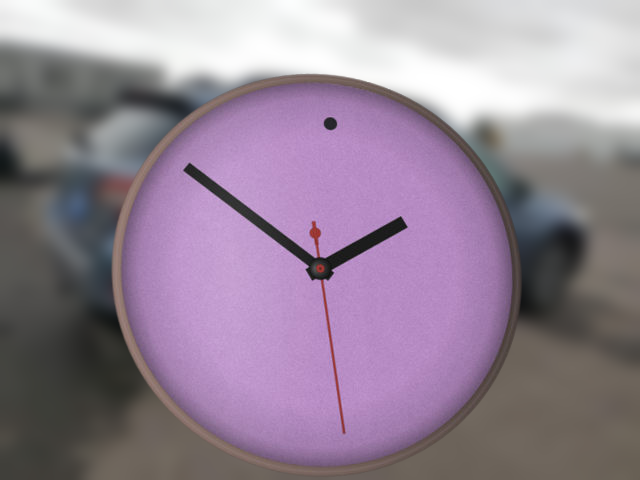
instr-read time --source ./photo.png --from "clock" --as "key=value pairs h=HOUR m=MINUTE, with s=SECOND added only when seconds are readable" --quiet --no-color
h=1 m=50 s=28
